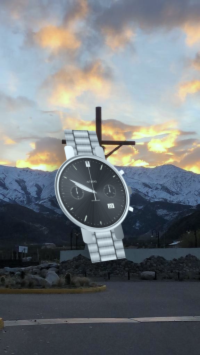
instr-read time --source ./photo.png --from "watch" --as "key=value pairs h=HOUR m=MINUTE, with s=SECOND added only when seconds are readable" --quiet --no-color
h=9 m=50
